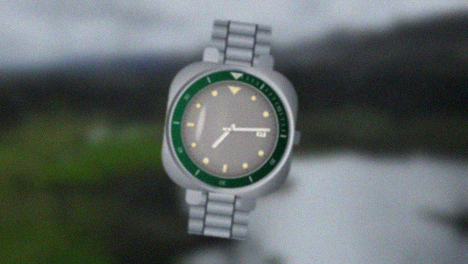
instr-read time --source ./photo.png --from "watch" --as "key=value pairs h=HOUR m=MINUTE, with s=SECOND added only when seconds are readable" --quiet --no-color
h=7 m=14
